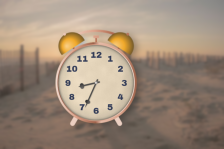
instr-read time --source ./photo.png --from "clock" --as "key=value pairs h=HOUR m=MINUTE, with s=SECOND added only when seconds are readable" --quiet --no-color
h=8 m=34
